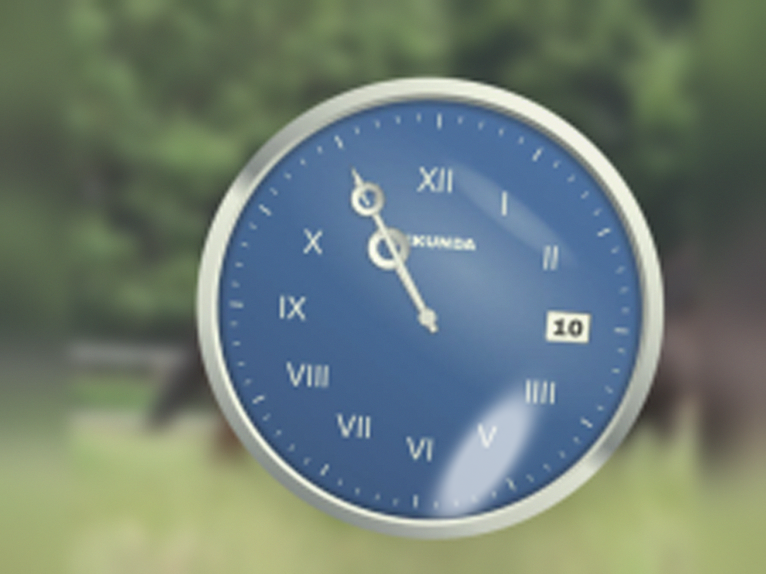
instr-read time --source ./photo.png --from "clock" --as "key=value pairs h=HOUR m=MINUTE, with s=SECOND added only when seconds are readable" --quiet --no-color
h=10 m=55
